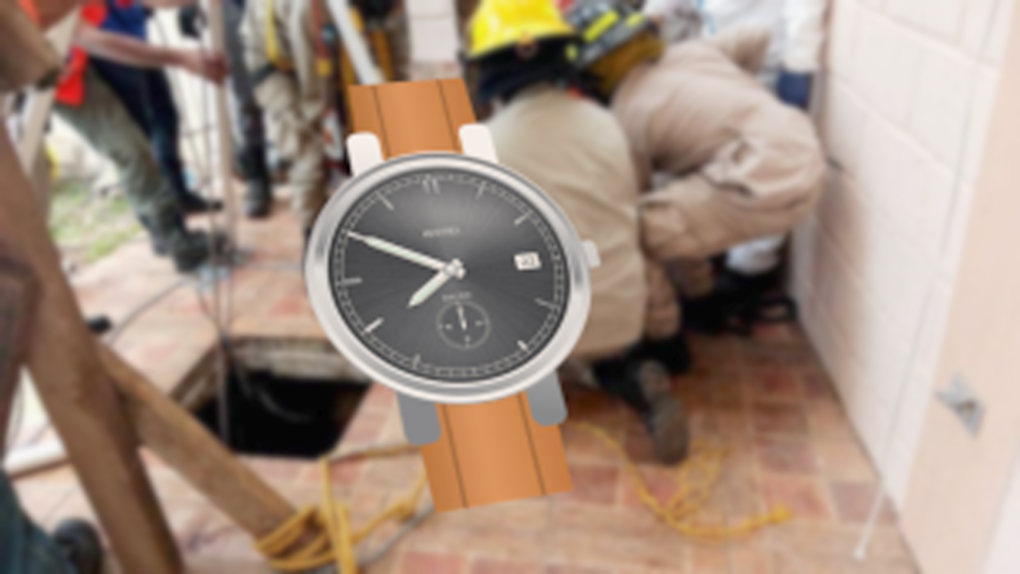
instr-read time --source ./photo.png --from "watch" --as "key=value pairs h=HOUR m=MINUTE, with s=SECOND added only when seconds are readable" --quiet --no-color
h=7 m=50
